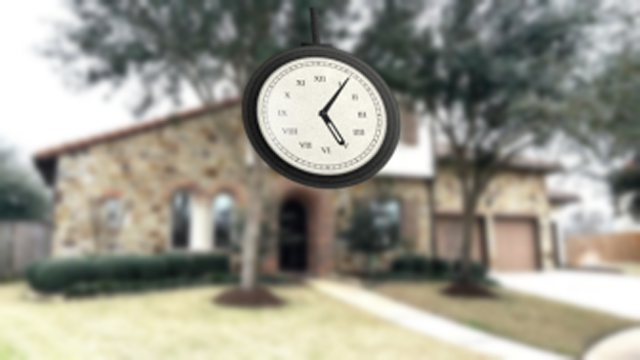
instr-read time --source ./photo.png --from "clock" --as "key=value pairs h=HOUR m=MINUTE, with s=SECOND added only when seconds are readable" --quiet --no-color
h=5 m=6
